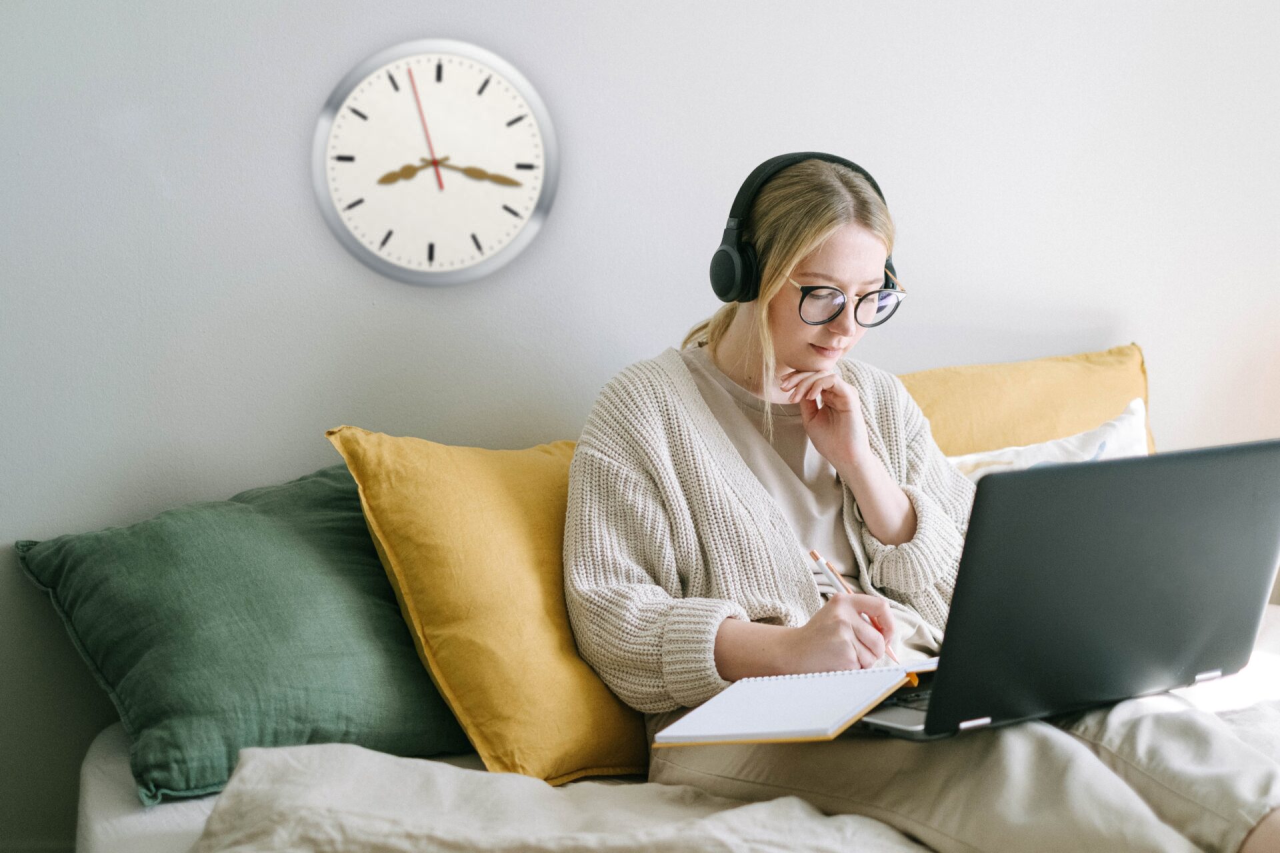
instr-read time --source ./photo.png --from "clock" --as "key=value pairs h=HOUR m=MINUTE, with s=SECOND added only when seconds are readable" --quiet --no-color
h=8 m=16 s=57
